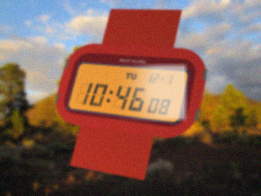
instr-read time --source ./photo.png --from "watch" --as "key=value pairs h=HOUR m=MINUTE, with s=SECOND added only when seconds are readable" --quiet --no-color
h=10 m=46 s=8
